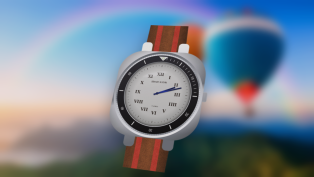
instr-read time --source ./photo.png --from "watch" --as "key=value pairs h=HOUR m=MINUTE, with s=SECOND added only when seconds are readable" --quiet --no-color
h=2 m=12
